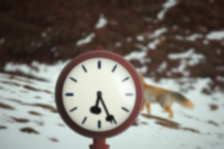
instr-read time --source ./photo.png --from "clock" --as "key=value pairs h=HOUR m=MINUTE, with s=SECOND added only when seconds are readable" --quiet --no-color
h=6 m=26
